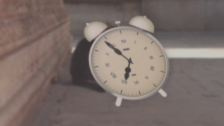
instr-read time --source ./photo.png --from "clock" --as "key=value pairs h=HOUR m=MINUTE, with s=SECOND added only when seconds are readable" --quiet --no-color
h=6 m=54
